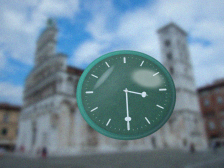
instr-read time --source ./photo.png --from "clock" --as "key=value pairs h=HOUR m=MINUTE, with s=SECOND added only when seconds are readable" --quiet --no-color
h=3 m=30
